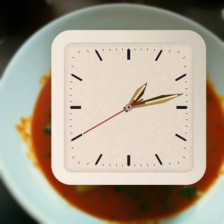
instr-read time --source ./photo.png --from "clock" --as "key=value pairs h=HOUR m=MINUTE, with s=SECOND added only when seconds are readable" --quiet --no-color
h=1 m=12 s=40
